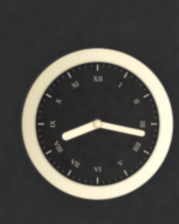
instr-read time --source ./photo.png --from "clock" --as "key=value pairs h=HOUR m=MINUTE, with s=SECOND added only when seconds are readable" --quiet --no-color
h=8 m=17
